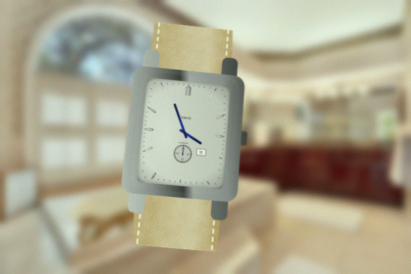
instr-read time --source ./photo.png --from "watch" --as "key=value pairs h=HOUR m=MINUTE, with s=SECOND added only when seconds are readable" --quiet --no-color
h=3 m=56
